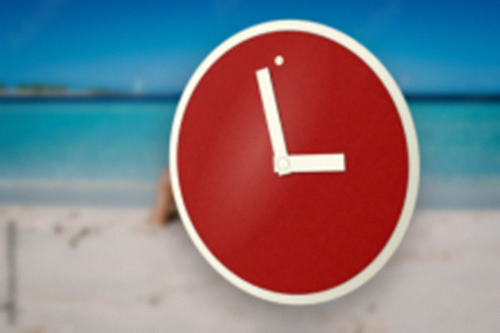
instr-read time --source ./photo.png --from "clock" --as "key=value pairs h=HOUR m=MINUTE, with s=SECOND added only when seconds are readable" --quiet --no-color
h=2 m=58
